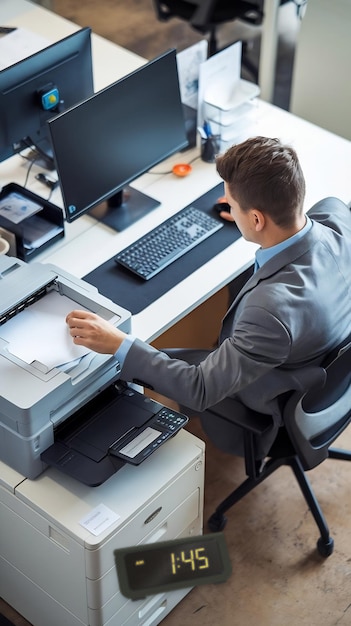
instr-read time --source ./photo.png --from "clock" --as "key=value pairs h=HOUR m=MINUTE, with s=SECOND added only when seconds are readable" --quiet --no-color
h=1 m=45
